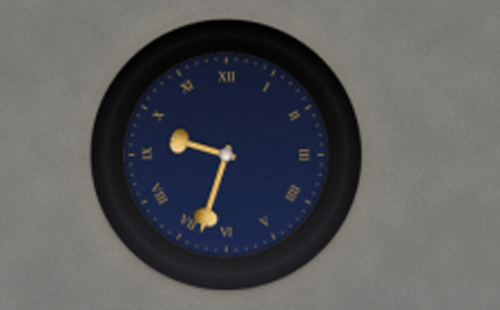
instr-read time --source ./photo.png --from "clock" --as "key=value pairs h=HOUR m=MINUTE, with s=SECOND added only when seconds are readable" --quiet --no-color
h=9 m=33
